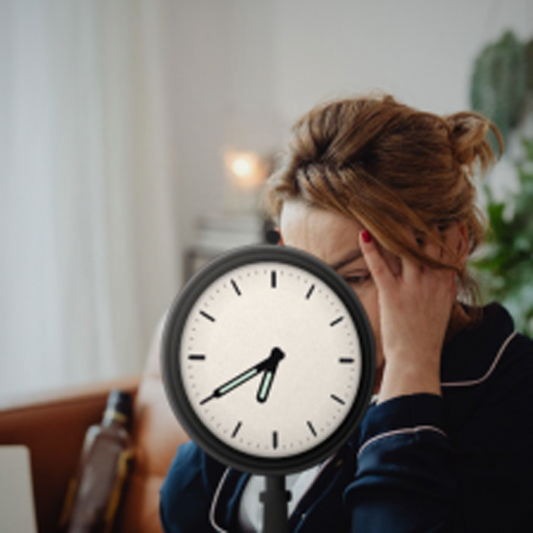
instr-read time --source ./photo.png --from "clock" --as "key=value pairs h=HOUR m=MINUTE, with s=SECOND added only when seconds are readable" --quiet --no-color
h=6 m=40
